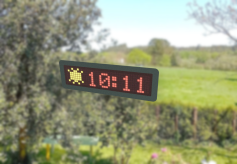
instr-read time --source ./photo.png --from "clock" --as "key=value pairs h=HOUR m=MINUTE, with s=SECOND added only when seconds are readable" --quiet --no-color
h=10 m=11
